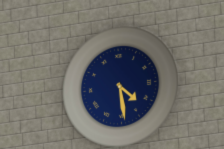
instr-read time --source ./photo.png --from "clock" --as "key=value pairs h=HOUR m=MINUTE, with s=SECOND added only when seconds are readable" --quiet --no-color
h=4 m=29
